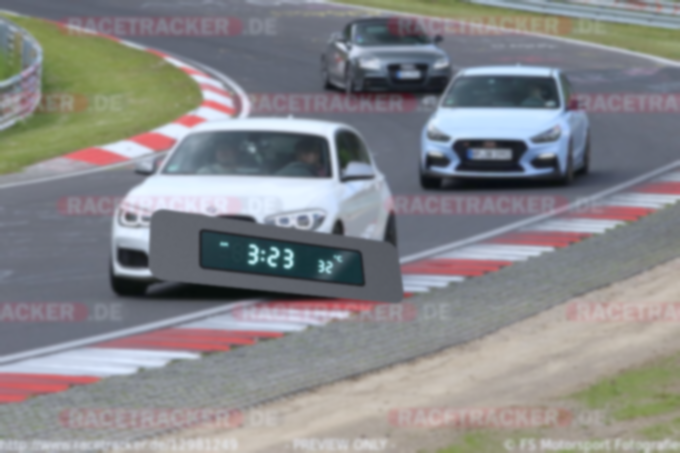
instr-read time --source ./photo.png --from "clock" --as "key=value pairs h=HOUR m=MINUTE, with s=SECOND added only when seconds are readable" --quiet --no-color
h=3 m=23
